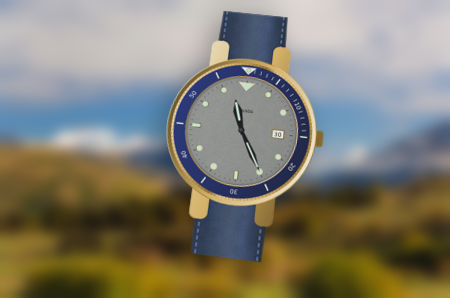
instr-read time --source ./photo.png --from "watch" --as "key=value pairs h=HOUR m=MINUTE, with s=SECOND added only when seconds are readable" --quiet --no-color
h=11 m=25
